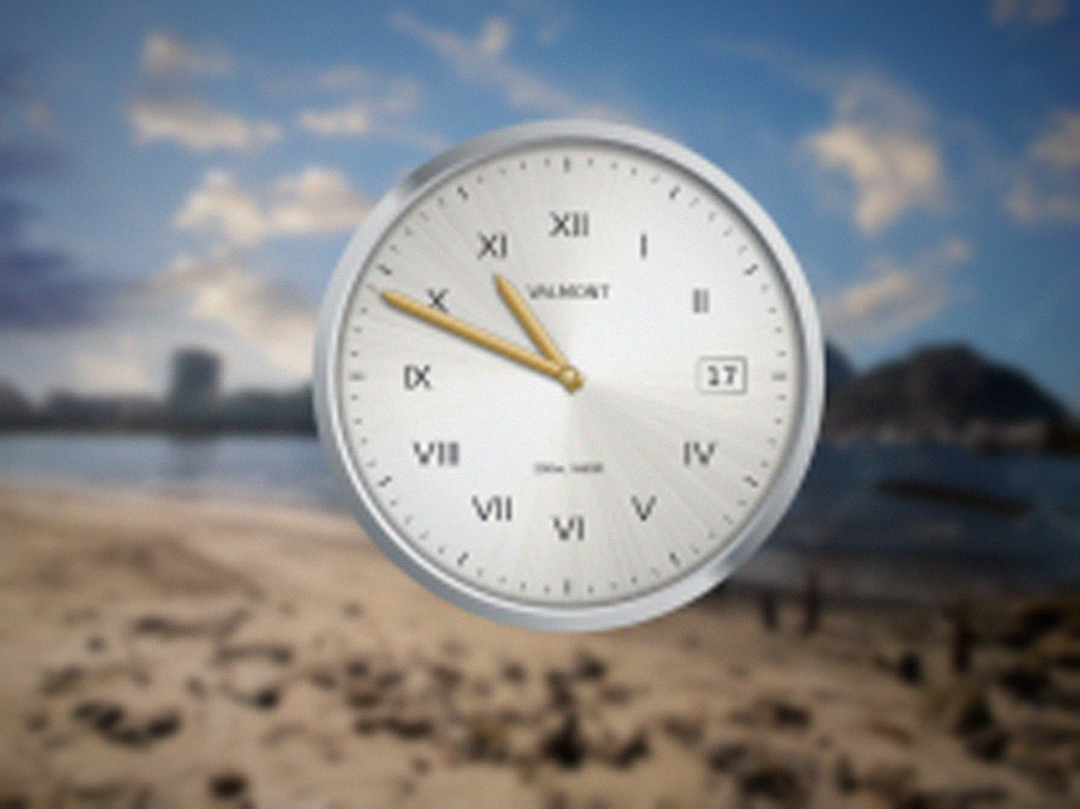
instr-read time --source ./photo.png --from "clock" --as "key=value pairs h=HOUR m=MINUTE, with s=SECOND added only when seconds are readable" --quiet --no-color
h=10 m=49
